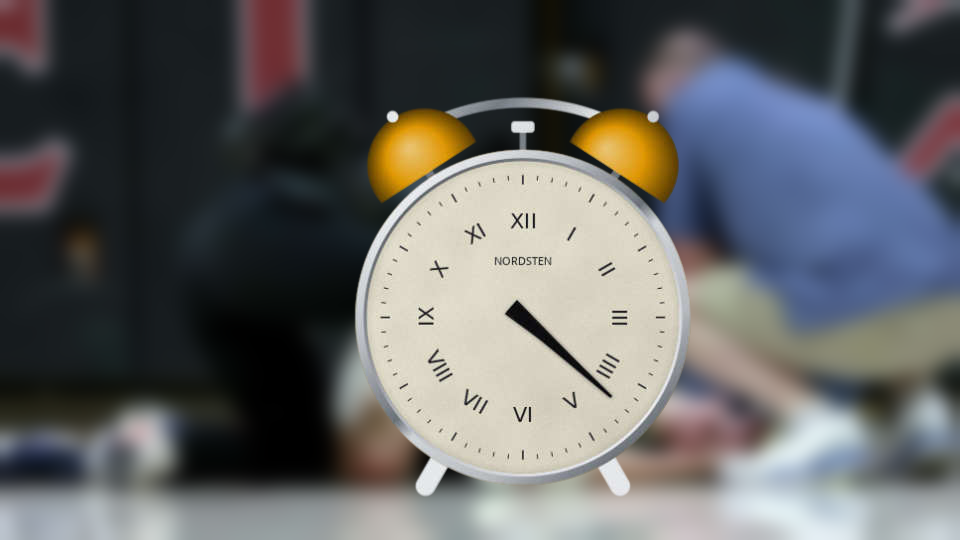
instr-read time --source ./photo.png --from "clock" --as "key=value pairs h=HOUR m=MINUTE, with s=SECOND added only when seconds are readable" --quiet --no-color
h=4 m=22
